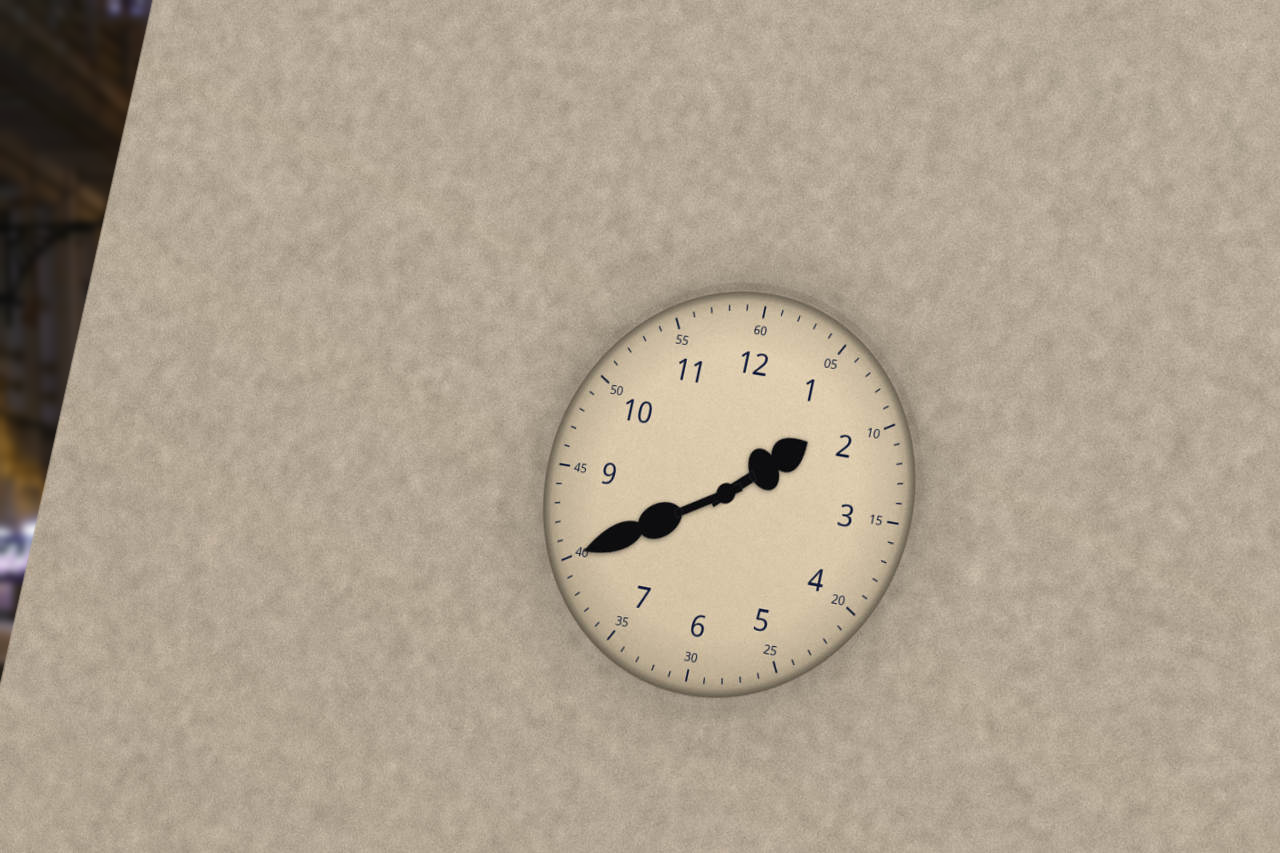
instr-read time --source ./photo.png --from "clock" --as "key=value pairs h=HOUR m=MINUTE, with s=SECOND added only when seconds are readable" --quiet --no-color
h=1 m=40
